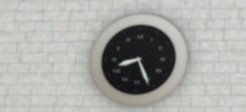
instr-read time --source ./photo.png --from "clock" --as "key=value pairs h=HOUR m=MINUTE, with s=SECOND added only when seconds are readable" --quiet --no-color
h=8 m=26
